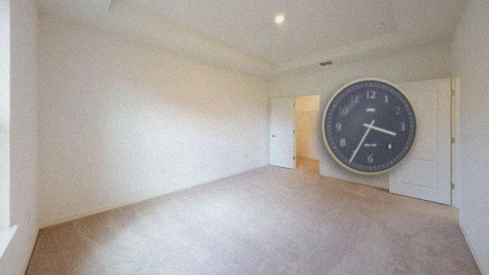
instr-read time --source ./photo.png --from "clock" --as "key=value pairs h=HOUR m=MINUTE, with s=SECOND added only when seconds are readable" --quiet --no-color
h=3 m=35
